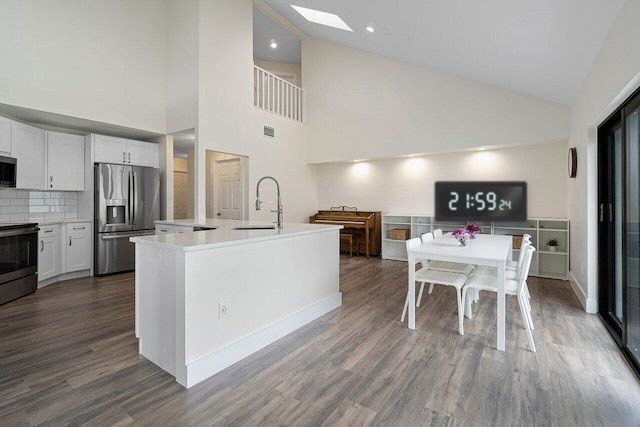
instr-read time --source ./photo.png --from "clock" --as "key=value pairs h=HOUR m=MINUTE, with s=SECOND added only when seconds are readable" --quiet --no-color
h=21 m=59 s=24
